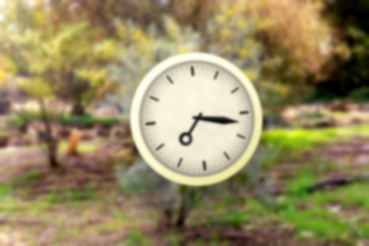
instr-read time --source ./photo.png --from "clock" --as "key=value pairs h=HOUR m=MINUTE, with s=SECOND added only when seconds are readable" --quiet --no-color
h=7 m=17
